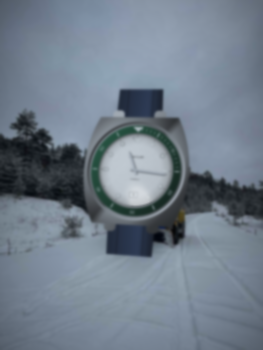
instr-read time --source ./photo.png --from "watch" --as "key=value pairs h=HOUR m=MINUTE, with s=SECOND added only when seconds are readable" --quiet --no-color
h=11 m=16
